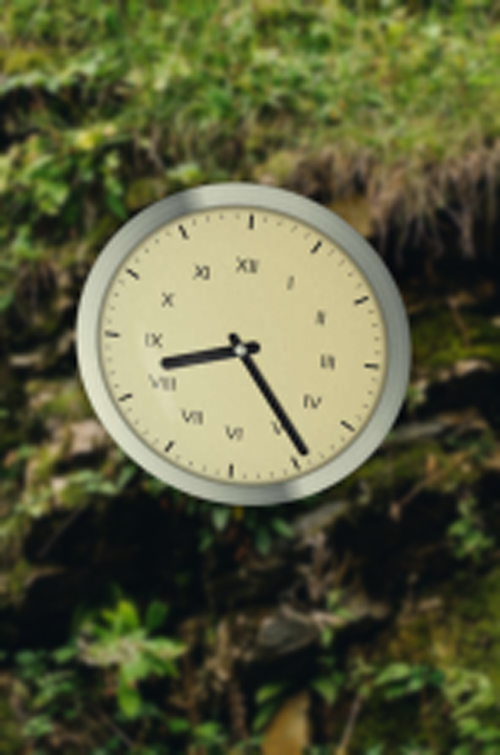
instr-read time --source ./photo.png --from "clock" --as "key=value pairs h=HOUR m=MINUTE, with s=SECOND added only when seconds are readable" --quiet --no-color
h=8 m=24
